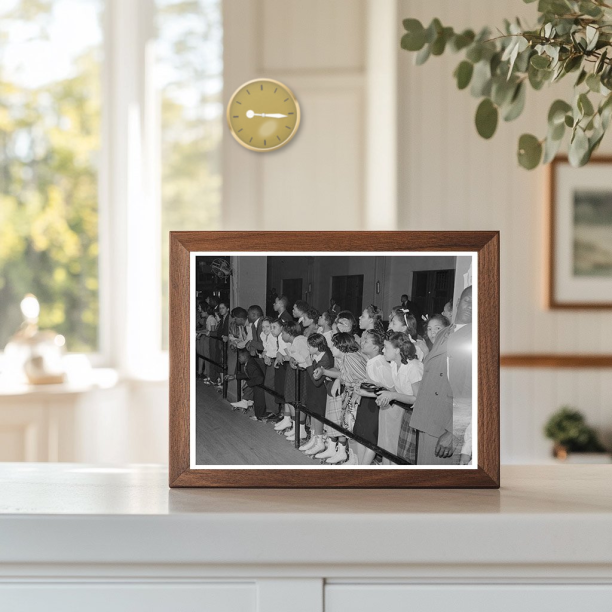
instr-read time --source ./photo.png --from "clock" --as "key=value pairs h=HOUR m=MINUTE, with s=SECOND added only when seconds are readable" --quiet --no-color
h=9 m=16
